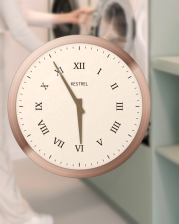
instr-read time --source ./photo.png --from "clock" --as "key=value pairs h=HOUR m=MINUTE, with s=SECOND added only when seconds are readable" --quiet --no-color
h=5 m=55
